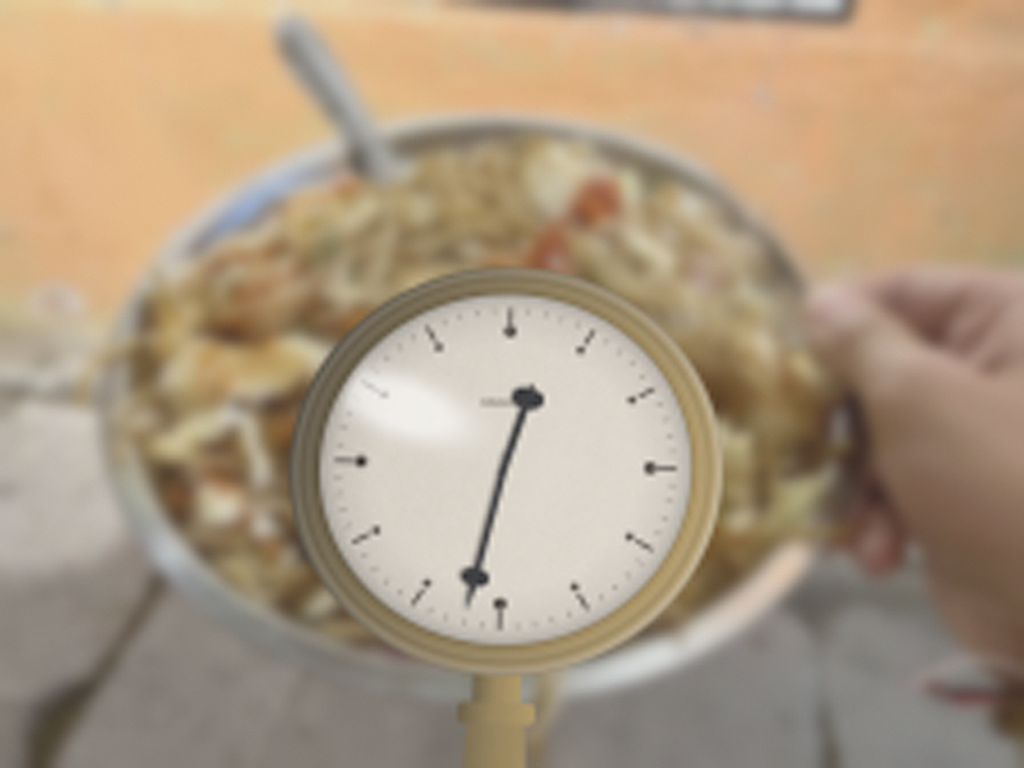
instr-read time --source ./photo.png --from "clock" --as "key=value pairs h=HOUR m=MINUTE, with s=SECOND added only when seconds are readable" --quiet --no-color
h=12 m=32
